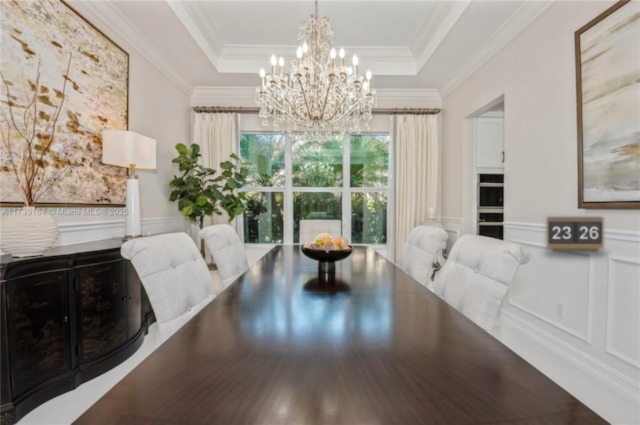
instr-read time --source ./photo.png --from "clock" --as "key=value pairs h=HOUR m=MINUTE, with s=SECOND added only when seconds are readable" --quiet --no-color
h=23 m=26
